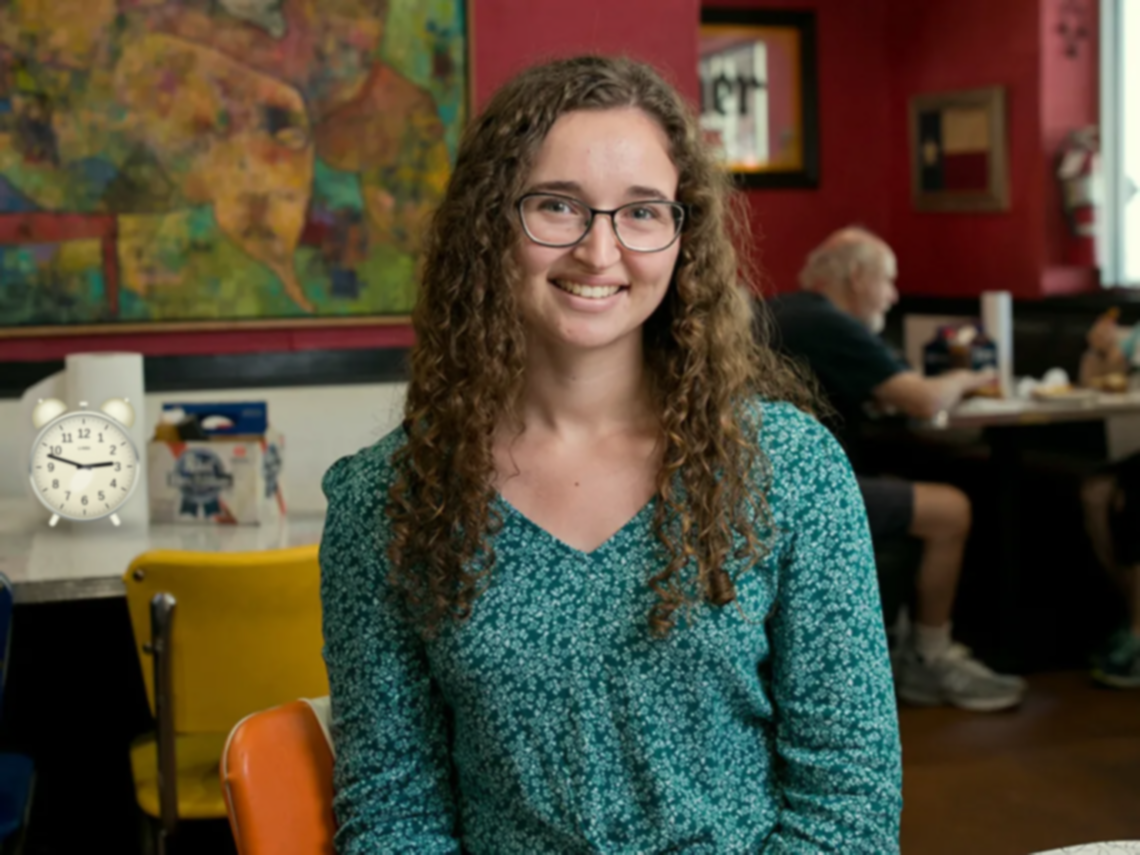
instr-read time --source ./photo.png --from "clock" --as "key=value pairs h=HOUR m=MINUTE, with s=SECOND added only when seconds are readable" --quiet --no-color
h=2 m=48
